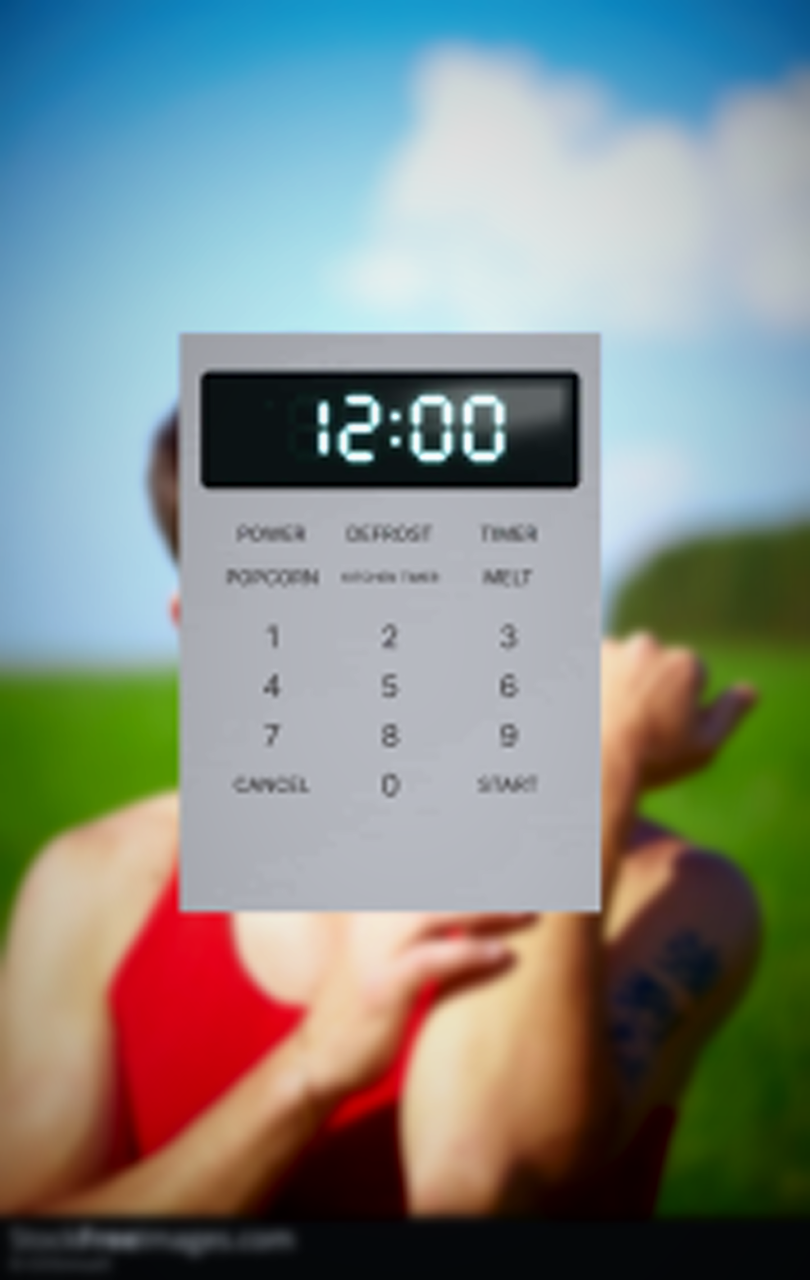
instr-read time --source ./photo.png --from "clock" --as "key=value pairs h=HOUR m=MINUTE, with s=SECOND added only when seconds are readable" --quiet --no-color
h=12 m=0
